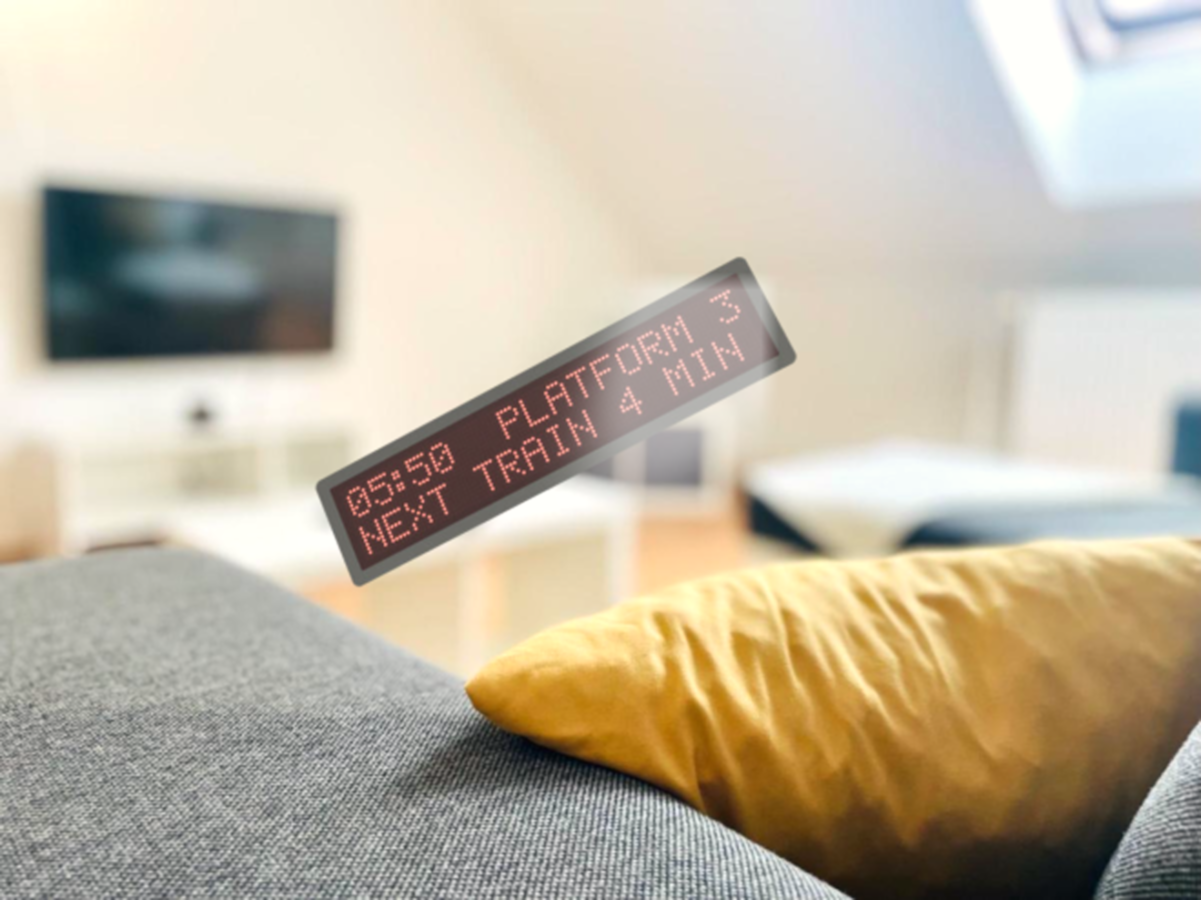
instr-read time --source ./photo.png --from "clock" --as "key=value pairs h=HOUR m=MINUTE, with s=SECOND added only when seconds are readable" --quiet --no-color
h=5 m=50
